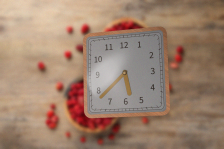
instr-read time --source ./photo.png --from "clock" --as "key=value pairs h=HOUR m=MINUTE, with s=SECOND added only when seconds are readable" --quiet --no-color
h=5 m=38
